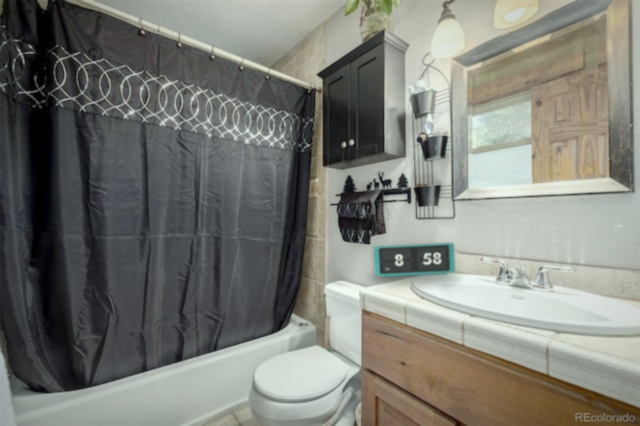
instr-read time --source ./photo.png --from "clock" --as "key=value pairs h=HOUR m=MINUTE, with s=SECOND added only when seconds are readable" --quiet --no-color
h=8 m=58
